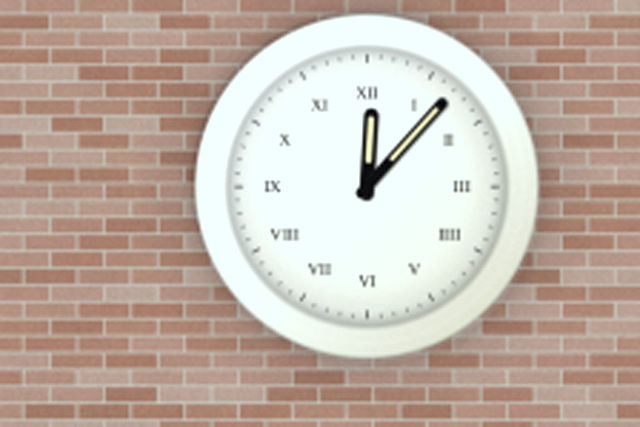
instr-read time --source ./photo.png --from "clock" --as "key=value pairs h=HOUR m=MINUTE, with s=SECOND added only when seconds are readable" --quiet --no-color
h=12 m=7
